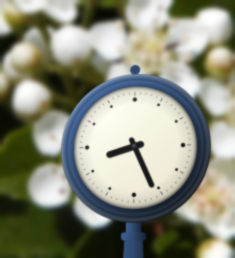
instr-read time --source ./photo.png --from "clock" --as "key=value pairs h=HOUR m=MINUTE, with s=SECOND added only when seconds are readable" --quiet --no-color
h=8 m=26
